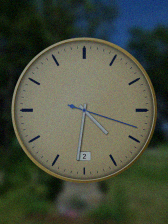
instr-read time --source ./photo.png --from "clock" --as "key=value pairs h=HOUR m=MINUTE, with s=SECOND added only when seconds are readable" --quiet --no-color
h=4 m=31 s=18
